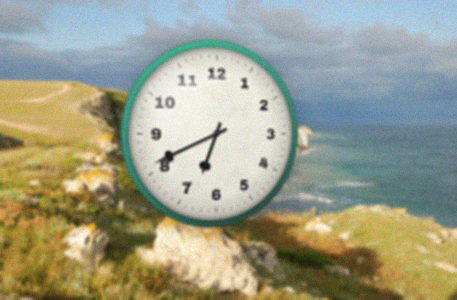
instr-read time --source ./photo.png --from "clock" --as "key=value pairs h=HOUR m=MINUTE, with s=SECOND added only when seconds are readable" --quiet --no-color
h=6 m=41
